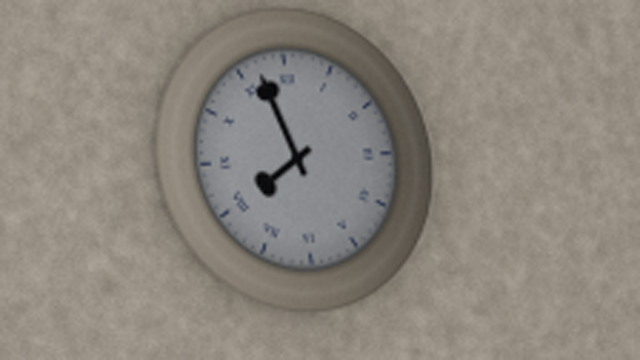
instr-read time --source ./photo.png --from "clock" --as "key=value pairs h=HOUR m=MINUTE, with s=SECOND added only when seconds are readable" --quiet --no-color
h=7 m=57
